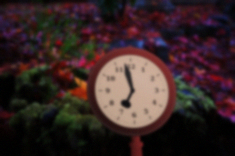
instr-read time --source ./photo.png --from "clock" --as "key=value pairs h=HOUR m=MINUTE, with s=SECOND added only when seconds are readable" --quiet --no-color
h=6 m=58
